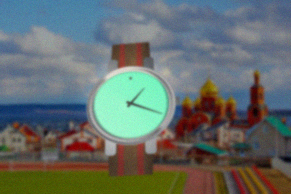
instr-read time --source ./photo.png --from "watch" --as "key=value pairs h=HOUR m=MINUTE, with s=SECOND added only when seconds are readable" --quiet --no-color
h=1 m=19
